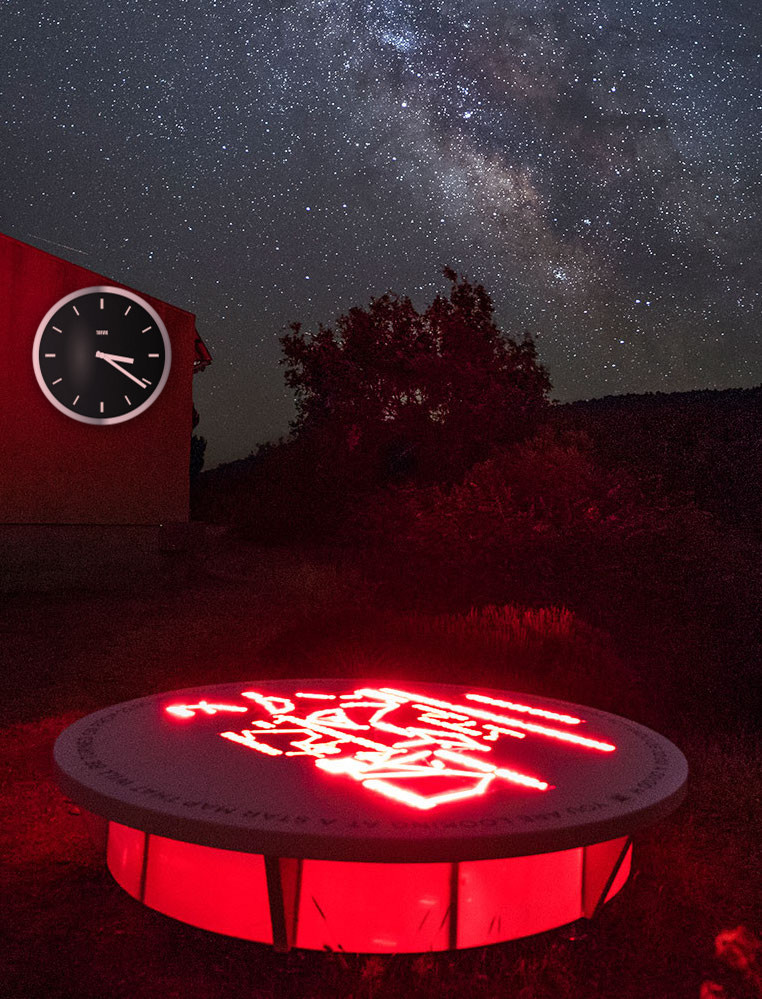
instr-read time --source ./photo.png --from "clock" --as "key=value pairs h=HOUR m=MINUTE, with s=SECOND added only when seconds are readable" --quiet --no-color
h=3 m=21
